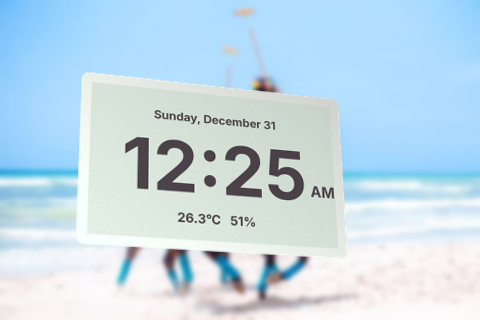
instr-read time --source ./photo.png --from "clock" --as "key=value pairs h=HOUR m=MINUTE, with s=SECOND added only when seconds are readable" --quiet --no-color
h=12 m=25
